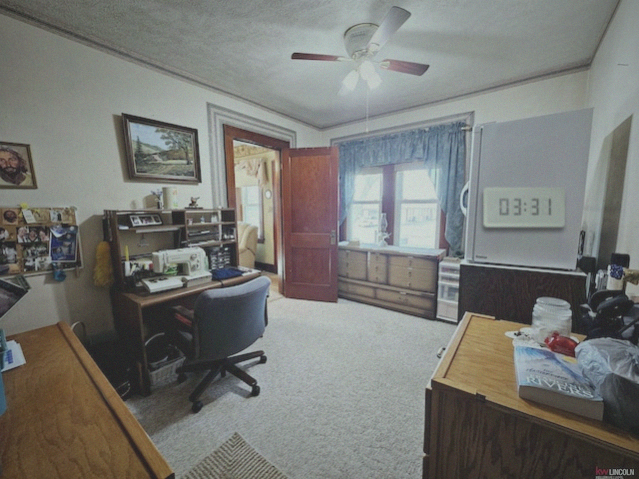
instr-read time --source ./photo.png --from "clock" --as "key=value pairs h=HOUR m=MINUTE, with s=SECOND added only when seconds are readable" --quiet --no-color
h=3 m=31
